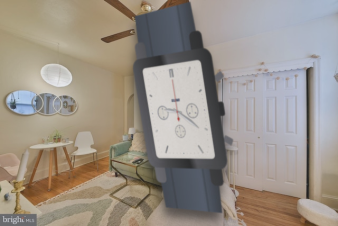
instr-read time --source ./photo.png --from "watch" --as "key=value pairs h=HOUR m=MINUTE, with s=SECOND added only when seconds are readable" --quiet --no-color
h=9 m=21
